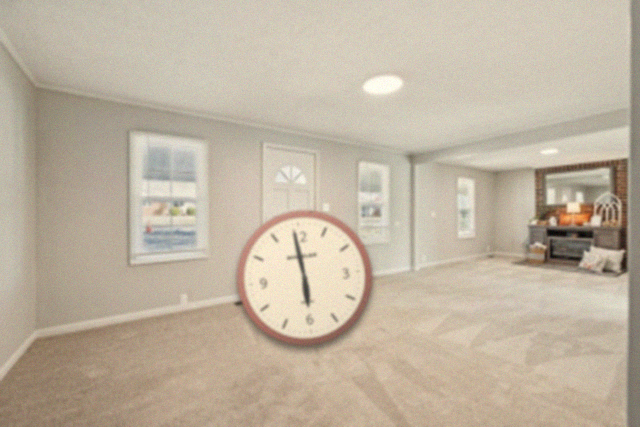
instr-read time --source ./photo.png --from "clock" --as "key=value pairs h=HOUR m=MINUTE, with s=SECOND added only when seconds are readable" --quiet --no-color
h=5 m=59
